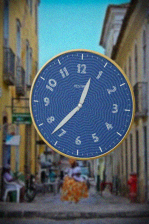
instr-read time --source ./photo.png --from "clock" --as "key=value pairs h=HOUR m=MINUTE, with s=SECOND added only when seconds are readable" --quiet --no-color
h=12 m=37
